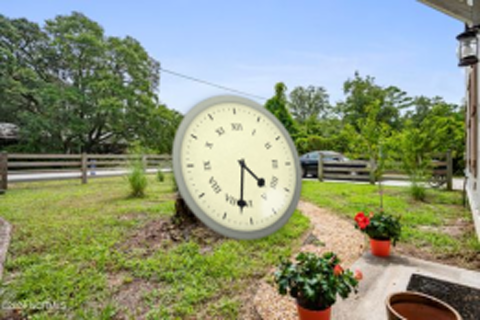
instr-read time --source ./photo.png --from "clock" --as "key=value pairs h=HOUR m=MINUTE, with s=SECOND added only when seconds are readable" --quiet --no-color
h=4 m=32
